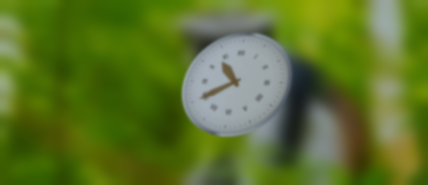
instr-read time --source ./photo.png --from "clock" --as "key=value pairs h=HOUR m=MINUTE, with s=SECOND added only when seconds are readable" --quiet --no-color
h=10 m=40
